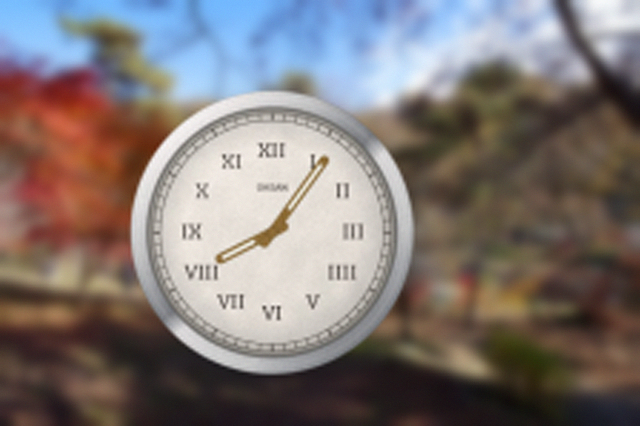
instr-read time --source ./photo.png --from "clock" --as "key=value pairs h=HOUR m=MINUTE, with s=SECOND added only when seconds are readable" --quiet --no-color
h=8 m=6
